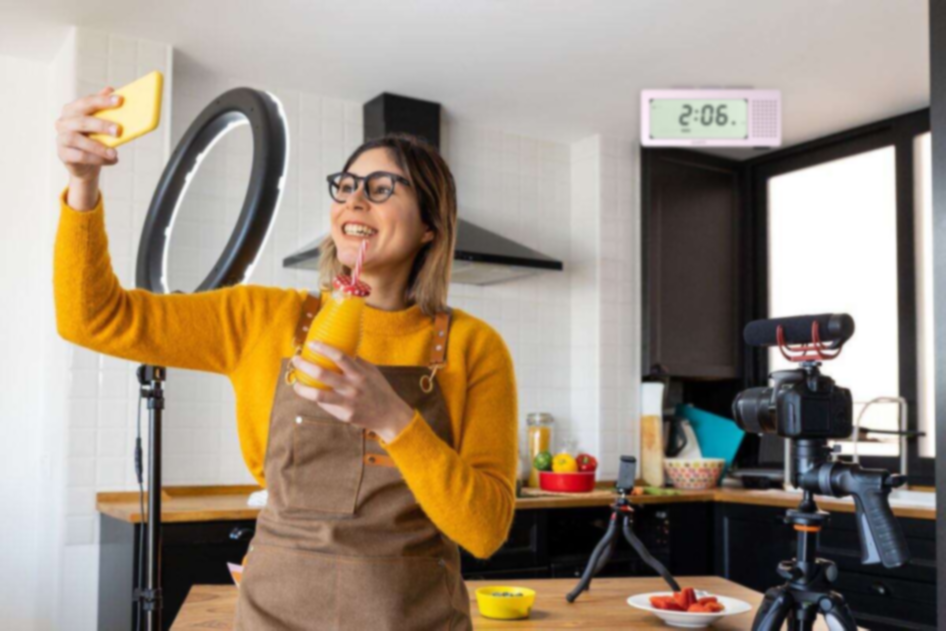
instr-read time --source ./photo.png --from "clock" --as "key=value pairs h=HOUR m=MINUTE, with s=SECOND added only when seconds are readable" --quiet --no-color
h=2 m=6
